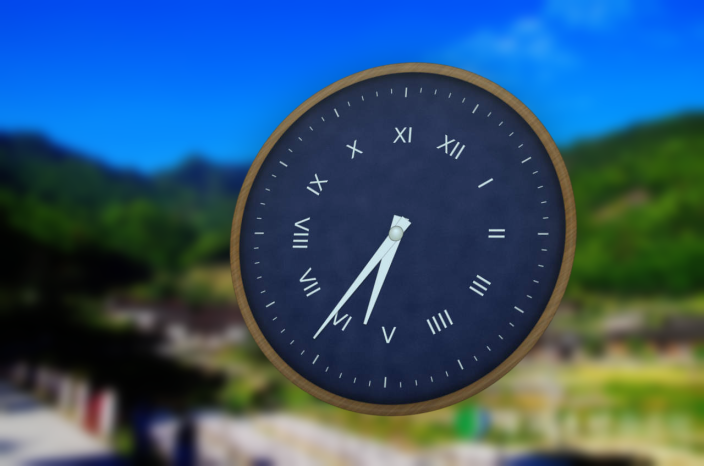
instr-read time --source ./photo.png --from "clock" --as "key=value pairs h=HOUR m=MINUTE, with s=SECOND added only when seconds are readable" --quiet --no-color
h=5 m=31
